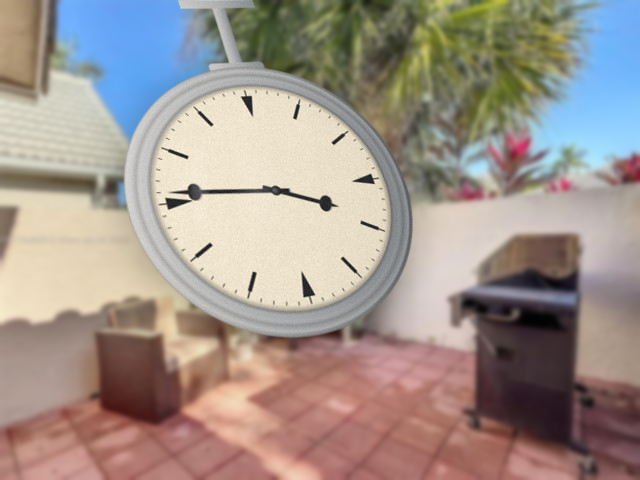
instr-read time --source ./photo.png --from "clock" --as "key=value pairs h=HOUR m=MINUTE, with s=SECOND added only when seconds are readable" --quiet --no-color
h=3 m=46
